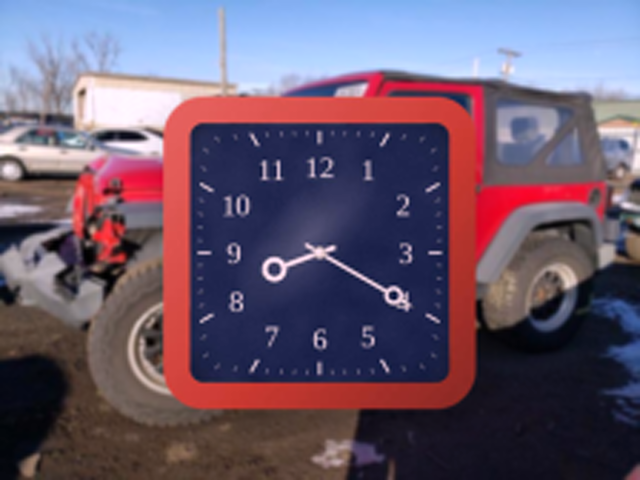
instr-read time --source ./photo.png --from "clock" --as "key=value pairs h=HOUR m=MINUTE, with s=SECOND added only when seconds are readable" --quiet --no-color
h=8 m=20
